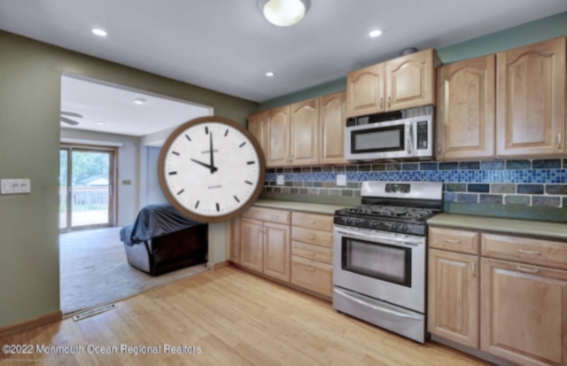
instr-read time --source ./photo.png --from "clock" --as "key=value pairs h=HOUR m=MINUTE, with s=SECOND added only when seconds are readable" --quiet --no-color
h=10 m=1
